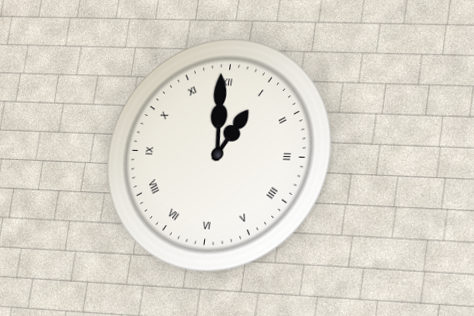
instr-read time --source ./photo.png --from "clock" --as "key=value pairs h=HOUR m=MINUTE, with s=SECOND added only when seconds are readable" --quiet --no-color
h=12 m=59
